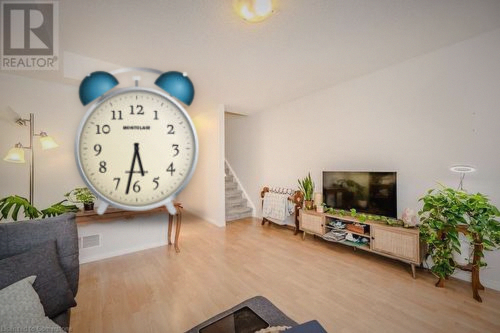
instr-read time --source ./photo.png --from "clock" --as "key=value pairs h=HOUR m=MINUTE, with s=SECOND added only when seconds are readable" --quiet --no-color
h=5 m=32
